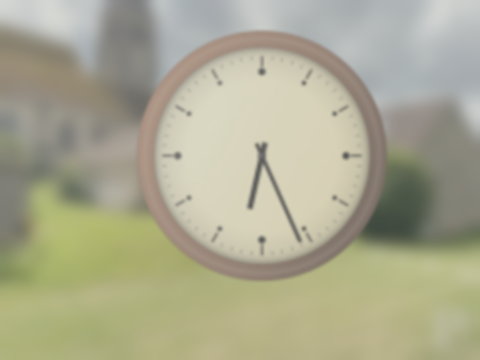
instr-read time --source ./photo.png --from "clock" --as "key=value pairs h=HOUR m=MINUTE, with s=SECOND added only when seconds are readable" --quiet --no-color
h=6 m=26
